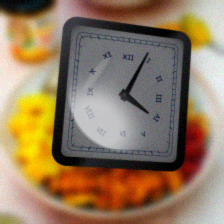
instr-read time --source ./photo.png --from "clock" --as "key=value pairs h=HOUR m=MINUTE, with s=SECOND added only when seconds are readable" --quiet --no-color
h=4 m=4
